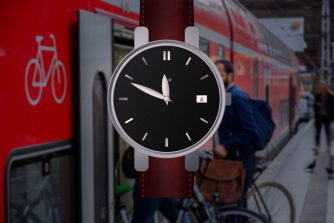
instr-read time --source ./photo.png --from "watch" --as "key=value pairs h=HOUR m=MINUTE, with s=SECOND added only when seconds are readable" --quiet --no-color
h=11 m=49
